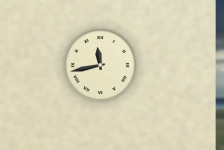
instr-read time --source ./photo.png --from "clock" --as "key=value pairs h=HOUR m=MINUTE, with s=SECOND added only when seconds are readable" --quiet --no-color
h=11 m=43
